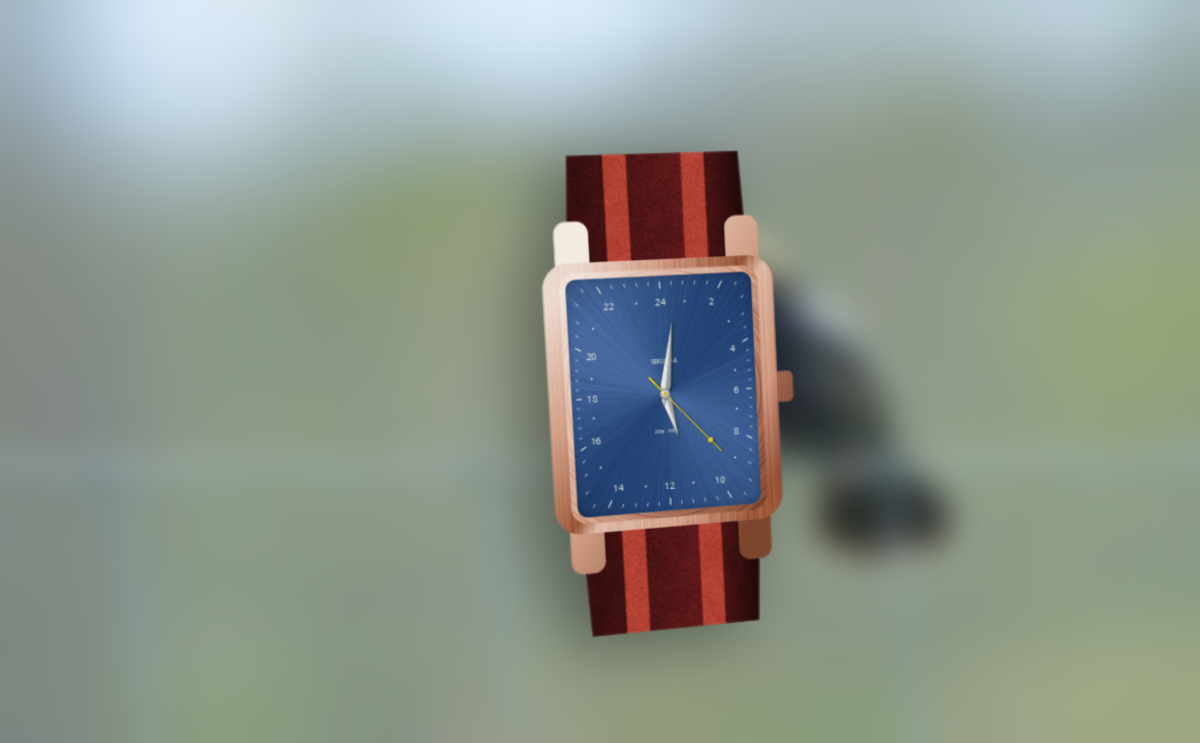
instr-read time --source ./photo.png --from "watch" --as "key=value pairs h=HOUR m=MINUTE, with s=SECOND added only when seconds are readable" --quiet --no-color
h=11 m=1 s=23
